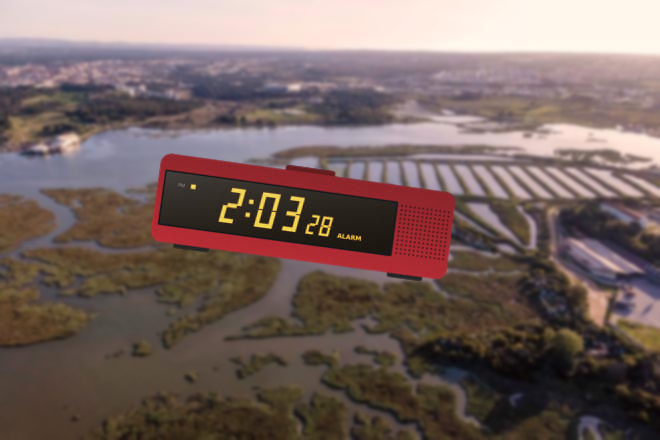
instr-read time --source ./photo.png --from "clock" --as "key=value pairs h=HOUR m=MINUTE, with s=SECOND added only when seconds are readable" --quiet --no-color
h=2 m=3 s=28
